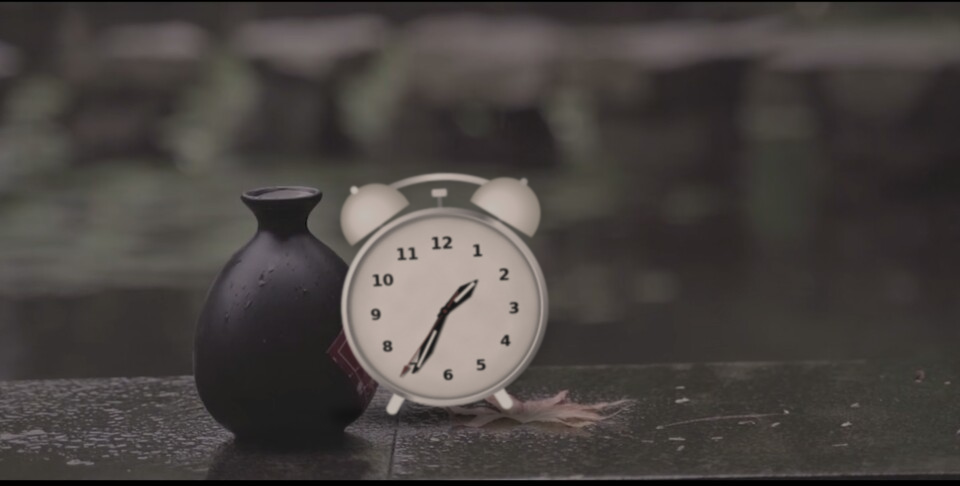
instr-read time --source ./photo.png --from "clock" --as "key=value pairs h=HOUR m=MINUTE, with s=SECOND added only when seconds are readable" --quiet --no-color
h=1 m=34 s=36
